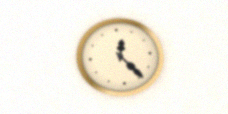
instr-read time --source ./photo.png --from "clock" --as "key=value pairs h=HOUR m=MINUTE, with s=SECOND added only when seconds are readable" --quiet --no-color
h=12 m=24
